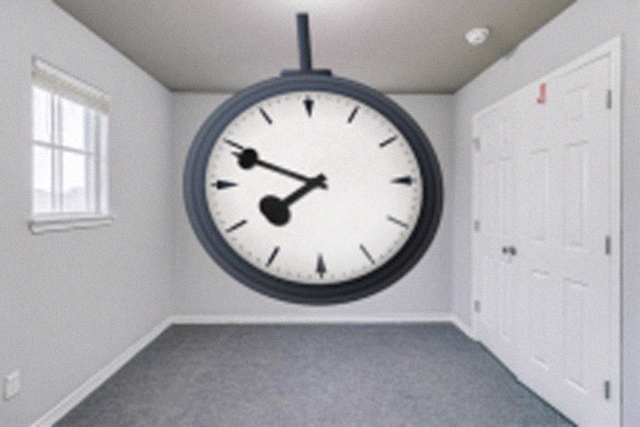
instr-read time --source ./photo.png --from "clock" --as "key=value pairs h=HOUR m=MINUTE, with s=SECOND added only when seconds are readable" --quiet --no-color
h=7 m=49
